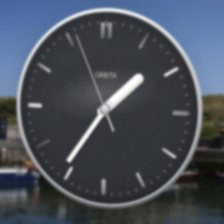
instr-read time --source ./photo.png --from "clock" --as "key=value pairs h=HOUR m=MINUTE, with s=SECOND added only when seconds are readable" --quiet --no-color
h=1 m=35 s=56
